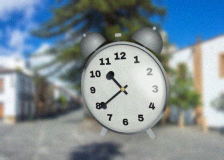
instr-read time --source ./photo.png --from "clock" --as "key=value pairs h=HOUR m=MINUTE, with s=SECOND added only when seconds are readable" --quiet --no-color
h=10 m=39
